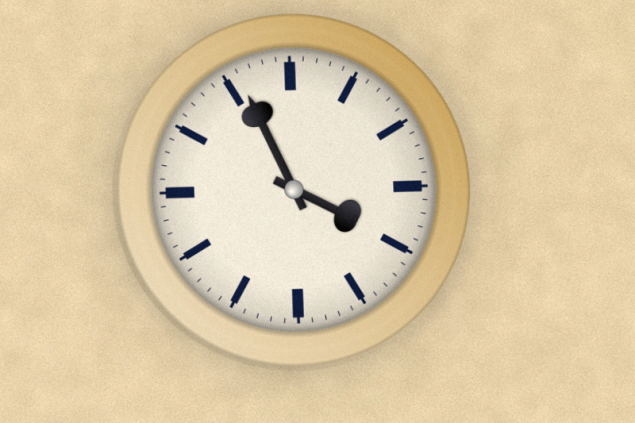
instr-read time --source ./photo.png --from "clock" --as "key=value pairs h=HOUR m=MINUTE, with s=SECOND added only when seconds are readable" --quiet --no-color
h=3 m=56
